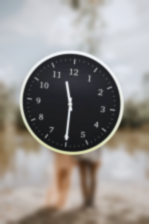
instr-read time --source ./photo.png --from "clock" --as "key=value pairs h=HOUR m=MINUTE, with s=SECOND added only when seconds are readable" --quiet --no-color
h=11 m=30
